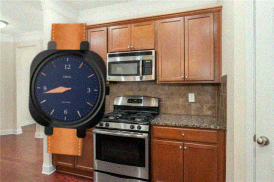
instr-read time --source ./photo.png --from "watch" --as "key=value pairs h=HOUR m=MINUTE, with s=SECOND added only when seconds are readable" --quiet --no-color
h=8 m=43
